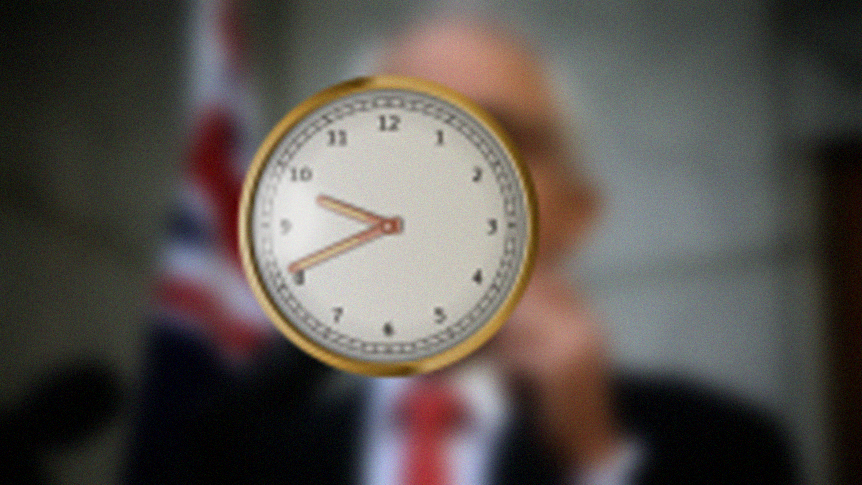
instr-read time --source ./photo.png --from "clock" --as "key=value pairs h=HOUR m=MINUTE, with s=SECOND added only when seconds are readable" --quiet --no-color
h=9 m=41
